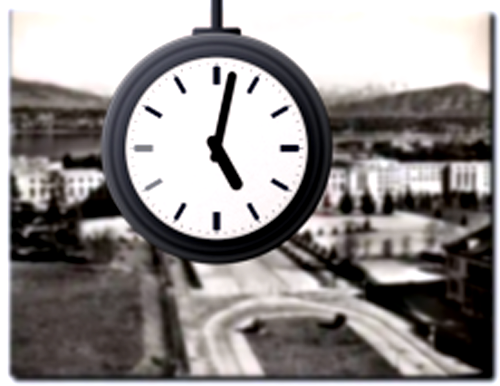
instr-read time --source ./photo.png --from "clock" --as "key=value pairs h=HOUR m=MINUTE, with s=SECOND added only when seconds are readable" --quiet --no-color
h=5 m=2
